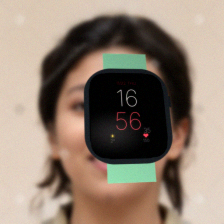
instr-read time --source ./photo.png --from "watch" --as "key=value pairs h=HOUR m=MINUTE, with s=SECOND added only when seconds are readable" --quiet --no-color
h=16 m=56
